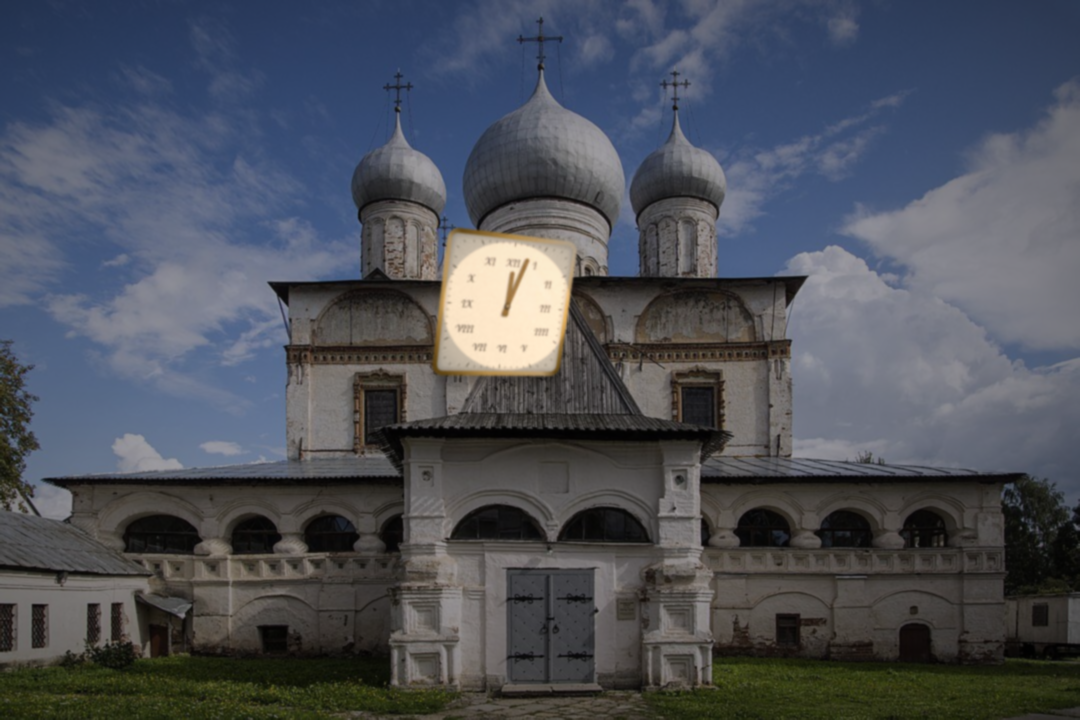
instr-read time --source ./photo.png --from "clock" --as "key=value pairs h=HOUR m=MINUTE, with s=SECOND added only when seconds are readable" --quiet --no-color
h=12 m=3
